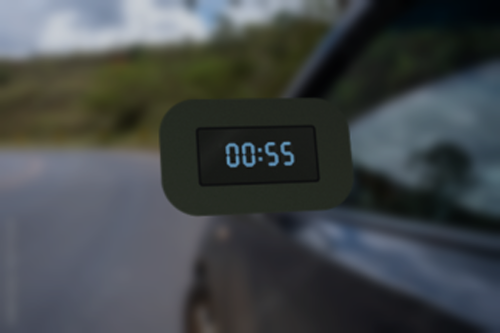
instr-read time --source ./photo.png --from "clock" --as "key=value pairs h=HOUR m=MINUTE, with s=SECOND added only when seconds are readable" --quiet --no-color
h=0 m=55
